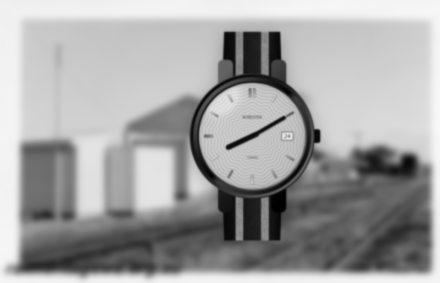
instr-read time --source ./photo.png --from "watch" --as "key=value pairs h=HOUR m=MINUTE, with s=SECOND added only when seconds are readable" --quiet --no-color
h=8 m=10
